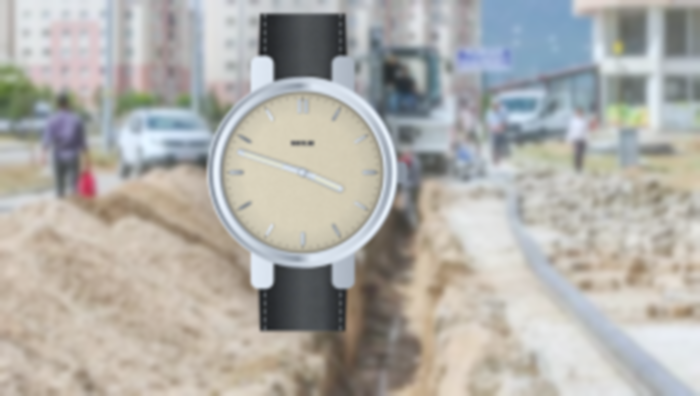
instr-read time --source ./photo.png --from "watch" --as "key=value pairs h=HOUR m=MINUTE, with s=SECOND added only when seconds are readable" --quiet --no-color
h=3 m=48
